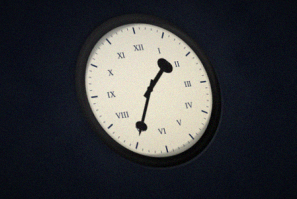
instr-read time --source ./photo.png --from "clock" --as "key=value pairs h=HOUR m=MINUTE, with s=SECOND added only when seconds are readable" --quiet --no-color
h=1 m=35
